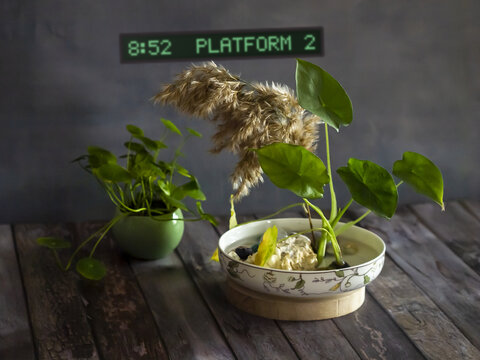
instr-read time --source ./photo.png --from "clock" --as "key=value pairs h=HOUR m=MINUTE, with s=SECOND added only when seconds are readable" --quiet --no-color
h=8 m=52
